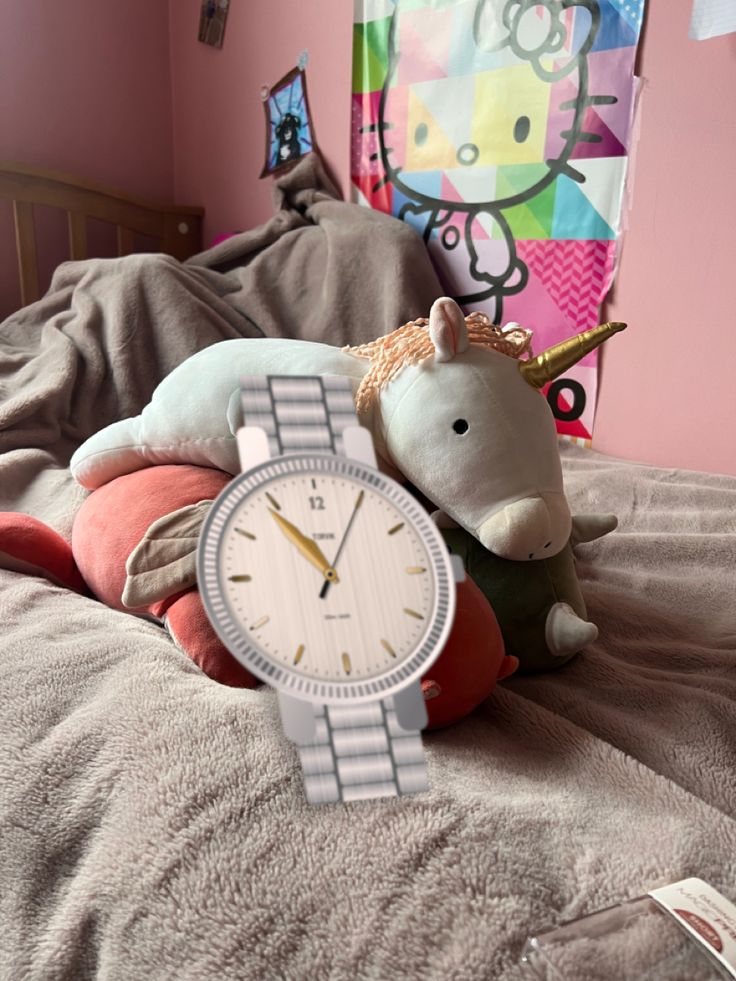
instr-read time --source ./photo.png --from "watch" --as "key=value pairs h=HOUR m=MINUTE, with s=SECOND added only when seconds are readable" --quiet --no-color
h=10 m=54 s=5
